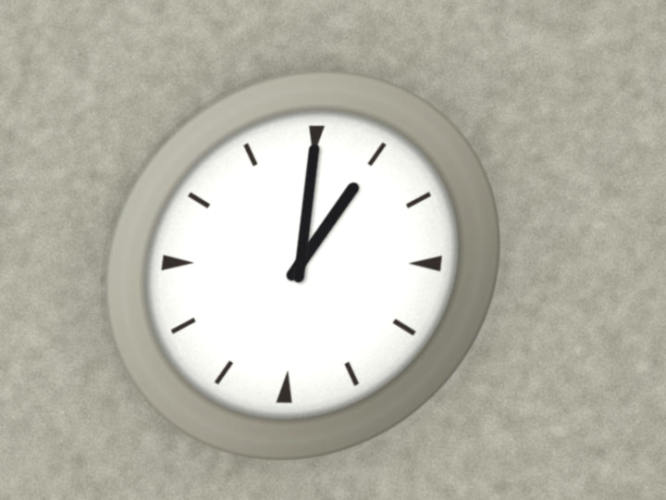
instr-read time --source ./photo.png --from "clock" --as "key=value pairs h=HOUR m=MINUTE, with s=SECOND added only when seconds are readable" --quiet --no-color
h=1 m=0
